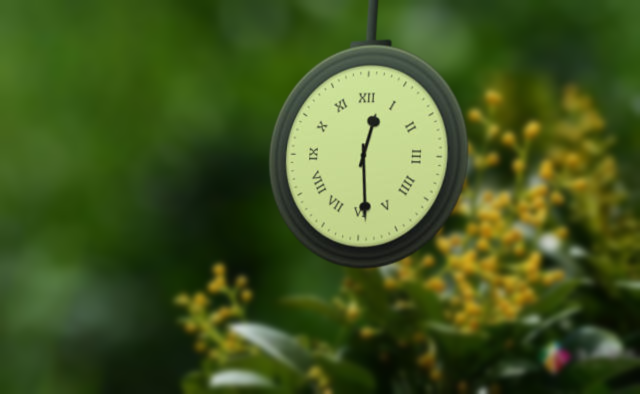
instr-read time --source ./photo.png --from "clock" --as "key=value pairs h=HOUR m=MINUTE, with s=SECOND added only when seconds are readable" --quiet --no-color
h=12 m=29
